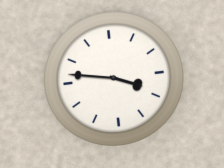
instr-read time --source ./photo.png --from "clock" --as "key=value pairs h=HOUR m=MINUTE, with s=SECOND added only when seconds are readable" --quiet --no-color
h=3 m=47
